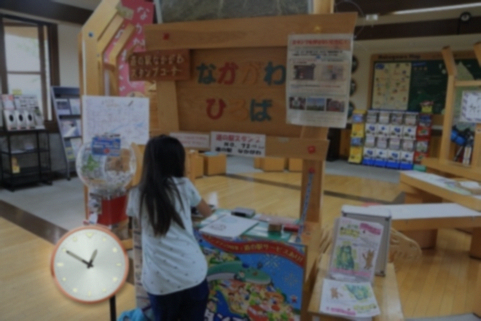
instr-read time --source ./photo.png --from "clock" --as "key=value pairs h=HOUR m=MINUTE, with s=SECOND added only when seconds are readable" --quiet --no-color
h=12 m=50
